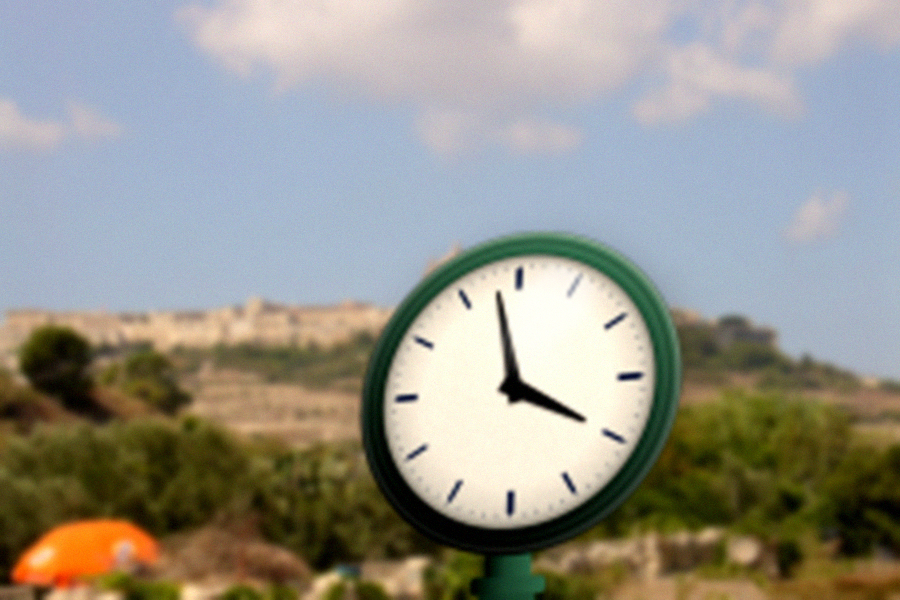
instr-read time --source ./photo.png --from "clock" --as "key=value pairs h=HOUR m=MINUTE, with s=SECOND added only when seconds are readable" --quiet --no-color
h=3 m=58
